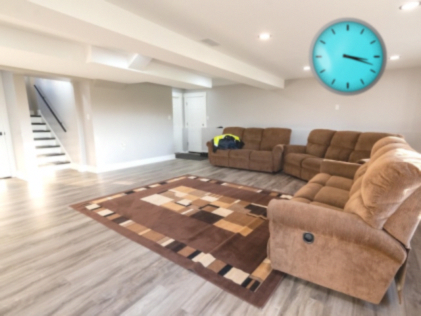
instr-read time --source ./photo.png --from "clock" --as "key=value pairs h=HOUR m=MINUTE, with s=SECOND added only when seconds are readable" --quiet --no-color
h=3 m=18
